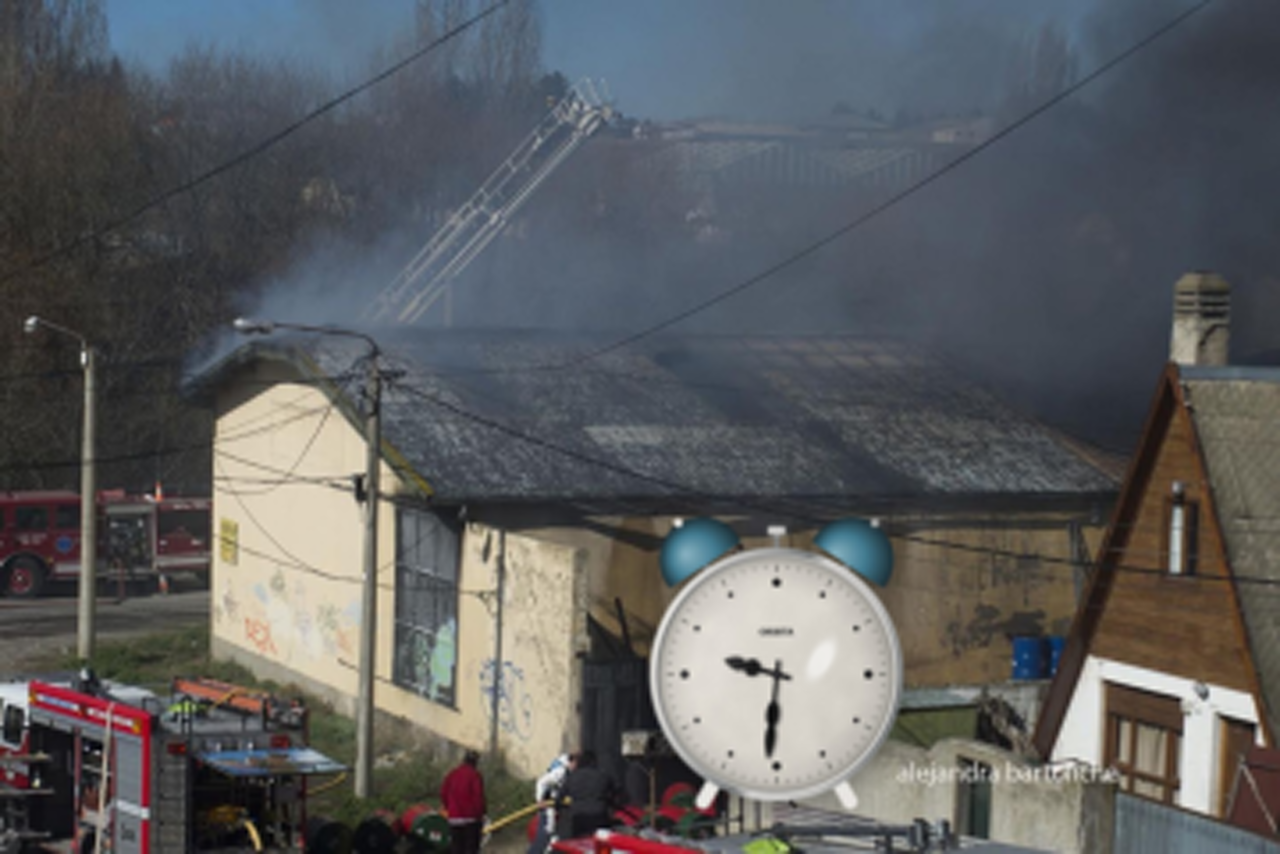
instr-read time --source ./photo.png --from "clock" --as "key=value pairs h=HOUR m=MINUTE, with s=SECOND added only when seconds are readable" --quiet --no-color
h=9 m=31
